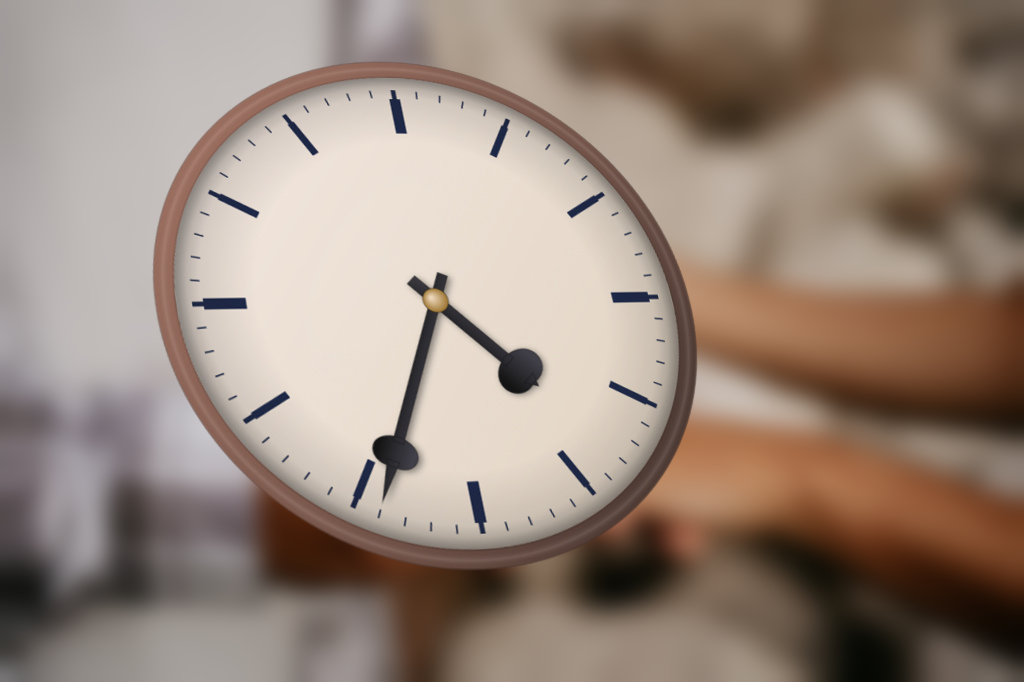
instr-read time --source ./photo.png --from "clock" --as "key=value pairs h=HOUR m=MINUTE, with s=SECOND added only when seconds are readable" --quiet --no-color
h=4 m=34
